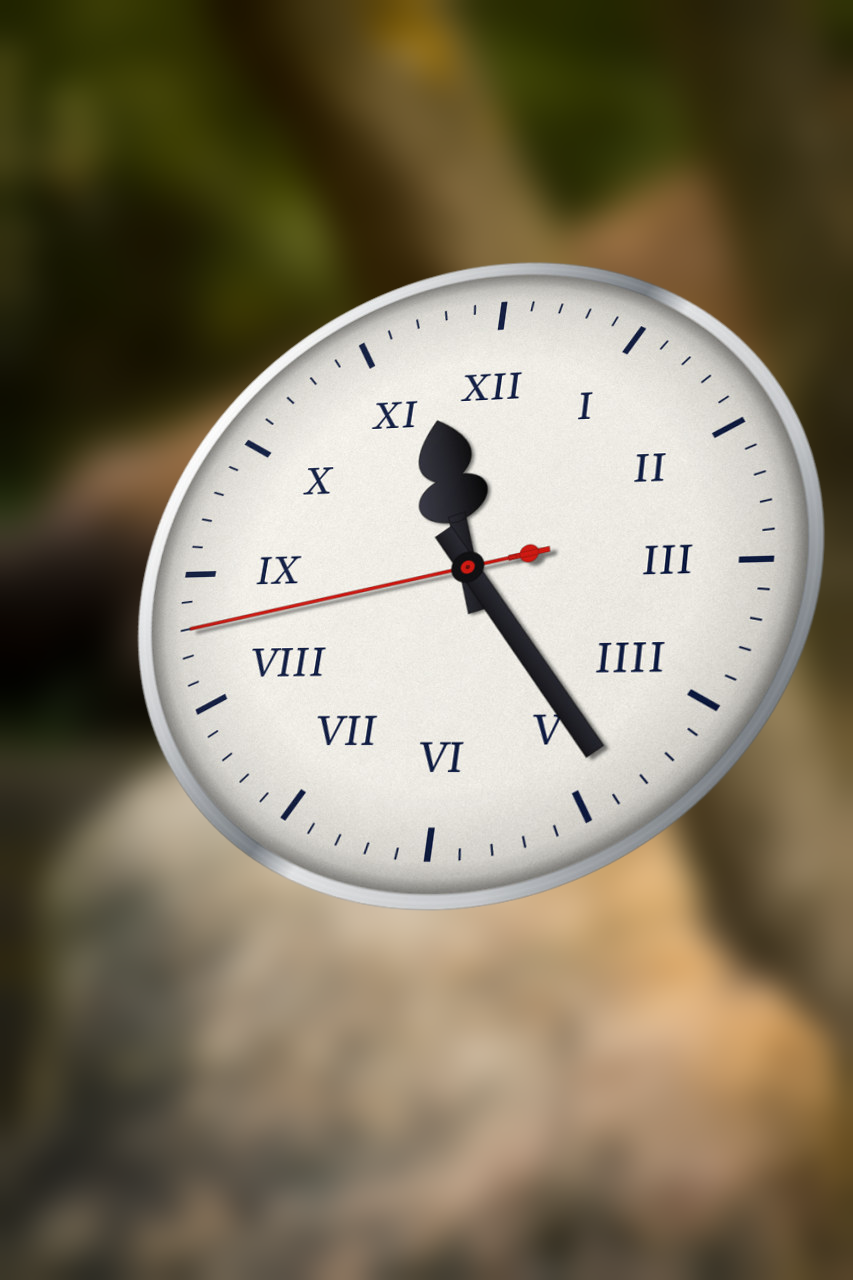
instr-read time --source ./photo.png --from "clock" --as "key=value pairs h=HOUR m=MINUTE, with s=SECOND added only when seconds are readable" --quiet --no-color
h=11 m=23 s=43
